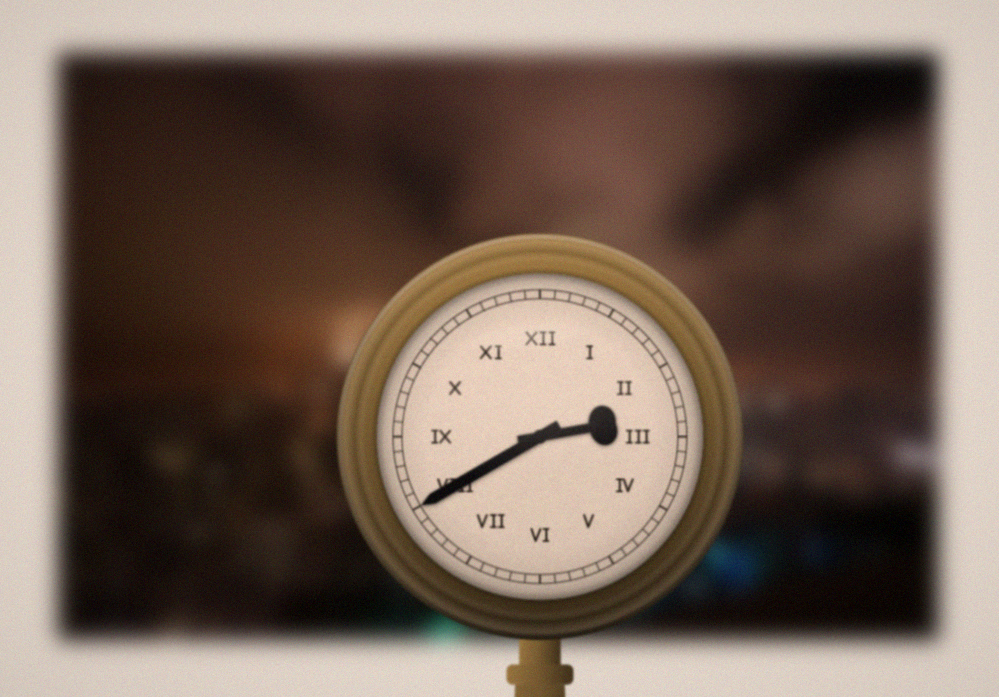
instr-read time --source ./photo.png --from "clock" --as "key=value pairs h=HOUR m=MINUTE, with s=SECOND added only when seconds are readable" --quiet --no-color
h=2 m=40
